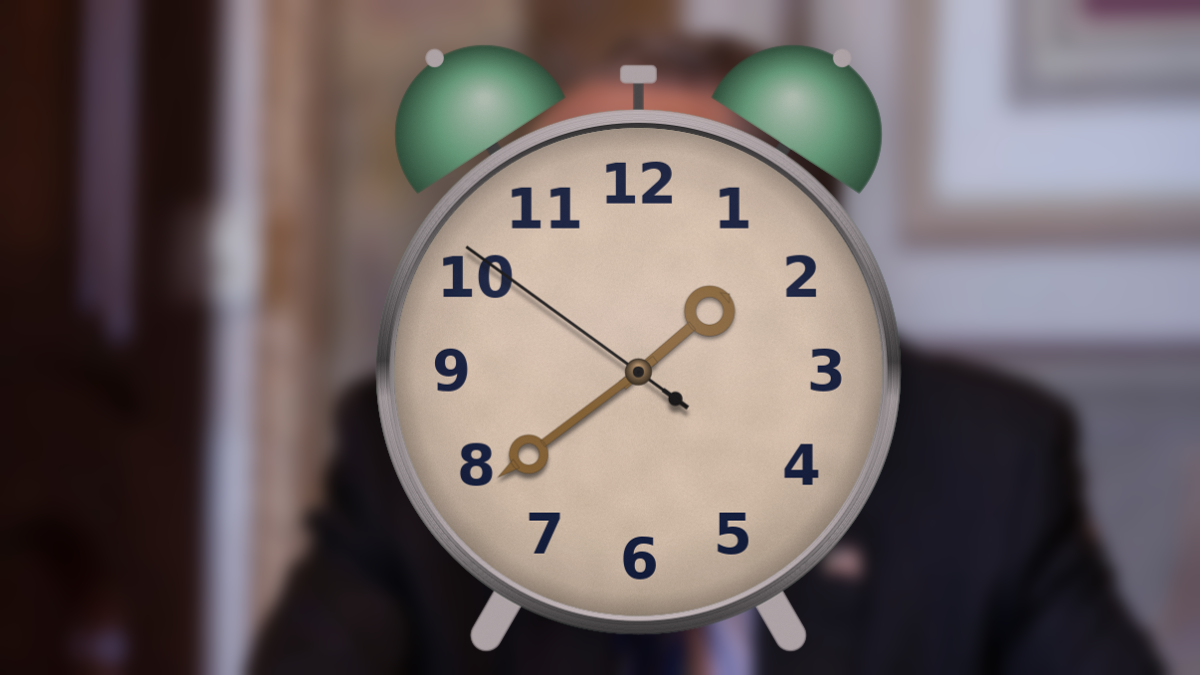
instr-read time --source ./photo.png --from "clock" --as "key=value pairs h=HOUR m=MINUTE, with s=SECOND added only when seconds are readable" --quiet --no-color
h=1 m=38 s=51
